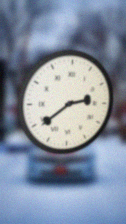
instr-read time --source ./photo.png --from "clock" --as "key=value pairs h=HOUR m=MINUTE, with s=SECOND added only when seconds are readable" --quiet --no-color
h=2 m=39
